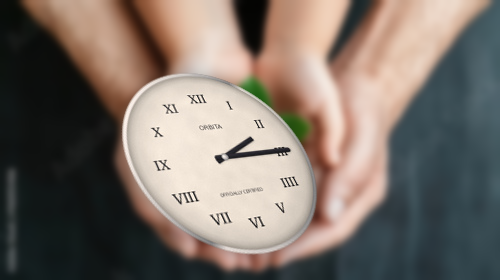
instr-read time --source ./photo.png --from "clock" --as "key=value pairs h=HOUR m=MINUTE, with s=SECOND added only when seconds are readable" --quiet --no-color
h=2 m=15
